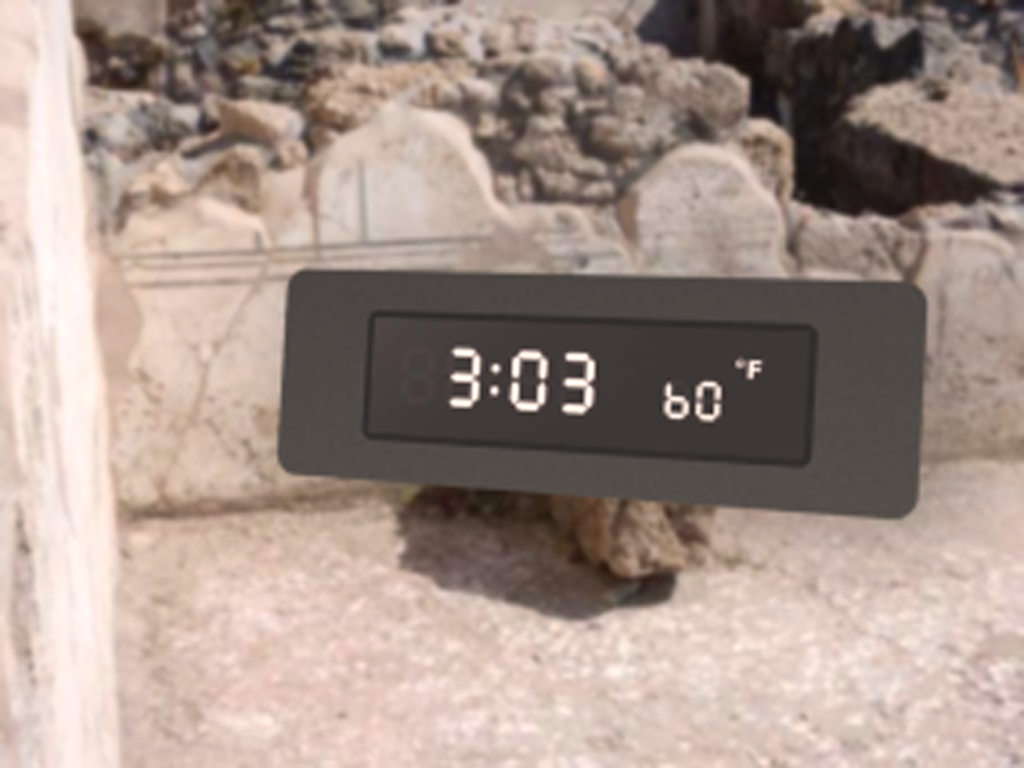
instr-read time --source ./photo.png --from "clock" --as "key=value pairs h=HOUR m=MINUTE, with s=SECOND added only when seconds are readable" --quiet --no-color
h=3 m=3
